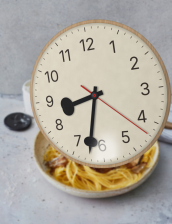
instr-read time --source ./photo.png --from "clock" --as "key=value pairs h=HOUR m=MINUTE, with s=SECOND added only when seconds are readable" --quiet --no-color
h=8 m=32 s=22
